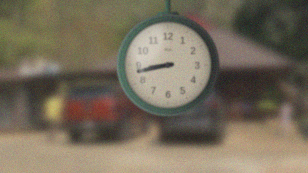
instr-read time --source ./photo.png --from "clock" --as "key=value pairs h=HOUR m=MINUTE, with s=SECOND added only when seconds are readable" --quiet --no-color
h=8 m=43
